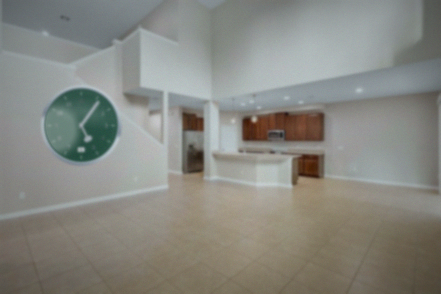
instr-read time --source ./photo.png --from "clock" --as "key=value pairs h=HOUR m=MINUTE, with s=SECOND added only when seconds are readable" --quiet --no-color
h=5 m=6
